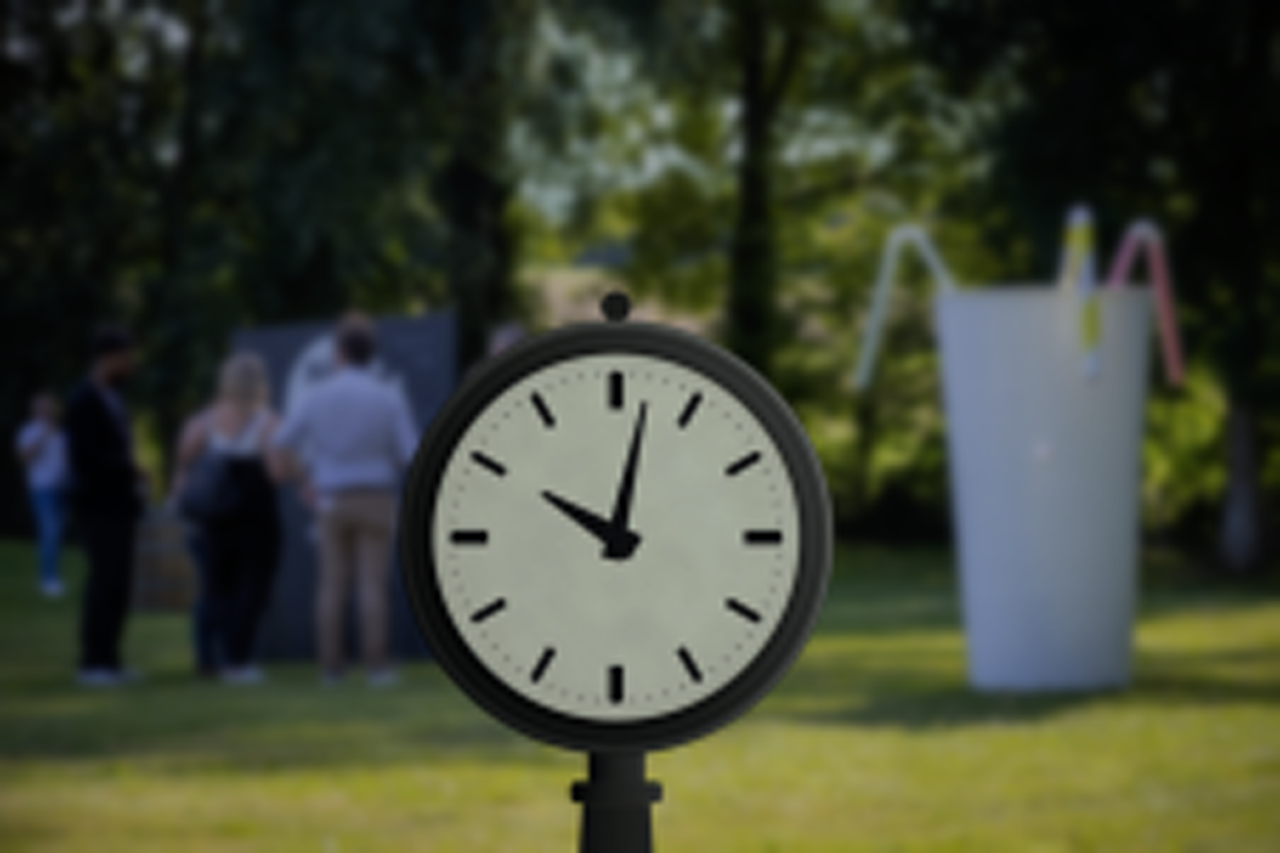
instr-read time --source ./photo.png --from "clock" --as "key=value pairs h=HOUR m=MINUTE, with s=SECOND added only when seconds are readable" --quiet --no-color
h=10 m=2
